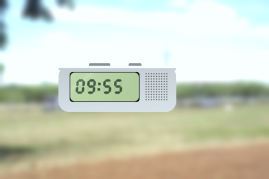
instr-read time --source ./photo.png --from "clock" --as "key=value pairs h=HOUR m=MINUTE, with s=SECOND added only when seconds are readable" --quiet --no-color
h=9 m=55
